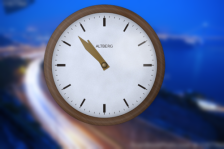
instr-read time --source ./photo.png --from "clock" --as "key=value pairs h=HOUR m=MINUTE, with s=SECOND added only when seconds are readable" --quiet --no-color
h=10 m=53
